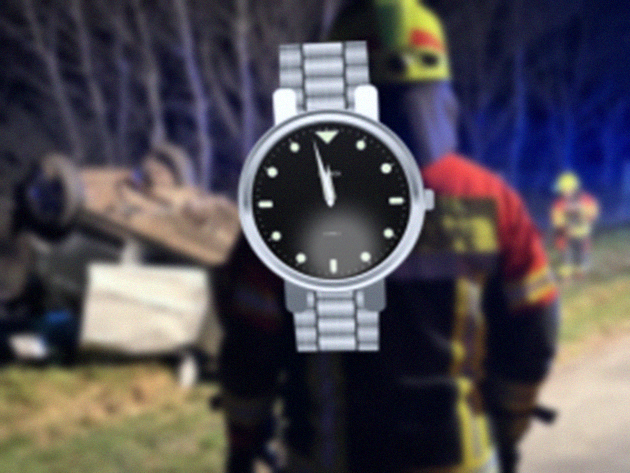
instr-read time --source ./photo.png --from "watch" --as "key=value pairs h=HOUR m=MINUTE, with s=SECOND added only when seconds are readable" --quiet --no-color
h=11 m=58
